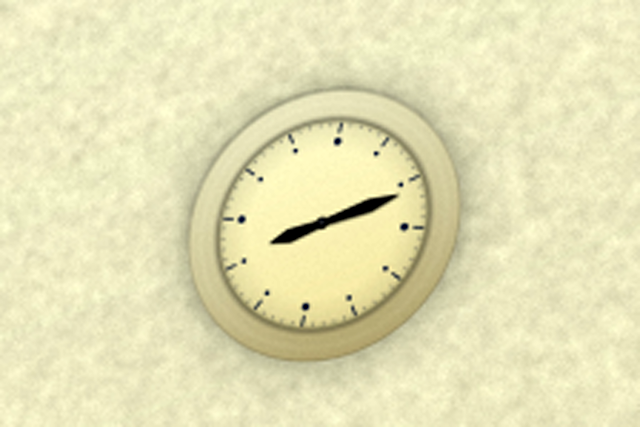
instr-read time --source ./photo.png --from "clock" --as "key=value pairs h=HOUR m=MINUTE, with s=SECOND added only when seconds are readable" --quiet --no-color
h=8 m=11
